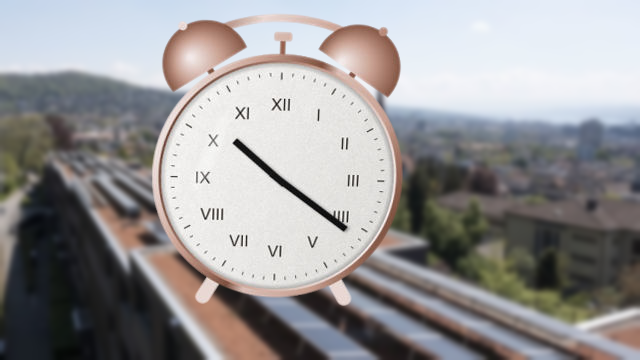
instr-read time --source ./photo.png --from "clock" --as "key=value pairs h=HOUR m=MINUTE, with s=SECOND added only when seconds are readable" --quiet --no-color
h=10 m=21
